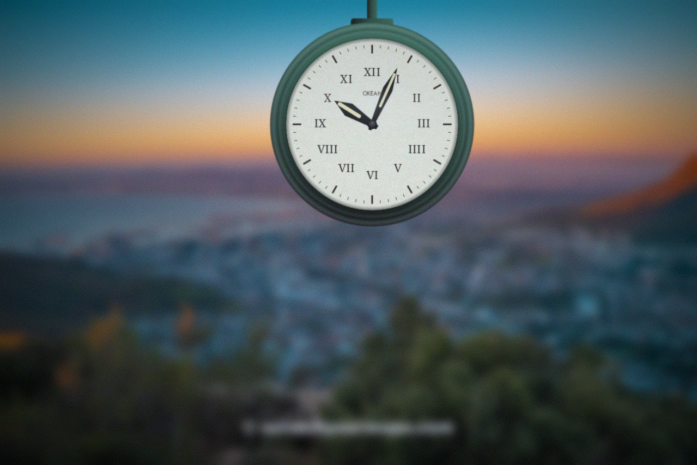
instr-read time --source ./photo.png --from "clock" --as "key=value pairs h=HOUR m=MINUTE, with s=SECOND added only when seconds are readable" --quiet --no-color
h=10 m=4
